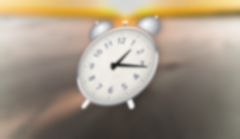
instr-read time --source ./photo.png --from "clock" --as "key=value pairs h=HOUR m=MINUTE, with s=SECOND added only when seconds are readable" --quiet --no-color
h=1 m=16
